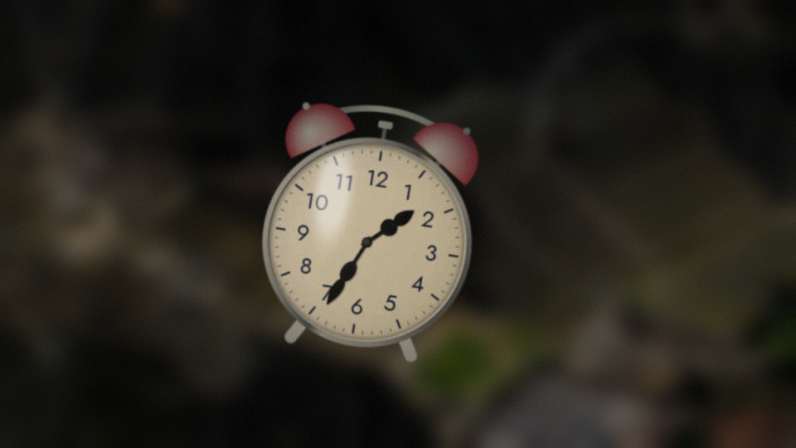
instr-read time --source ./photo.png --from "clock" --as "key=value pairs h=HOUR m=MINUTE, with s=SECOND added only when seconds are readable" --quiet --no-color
h=1 m=34
